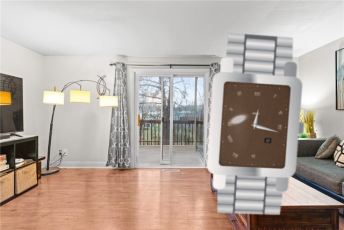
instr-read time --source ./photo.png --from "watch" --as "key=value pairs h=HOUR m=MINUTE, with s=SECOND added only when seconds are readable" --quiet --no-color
h=12 m=17
